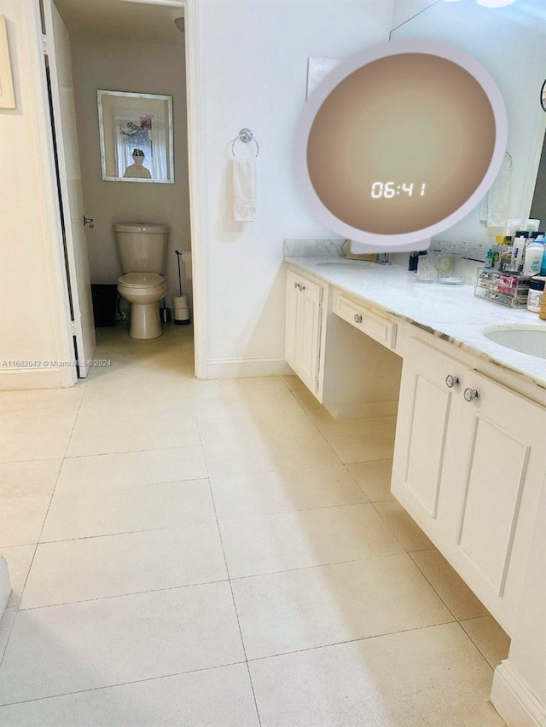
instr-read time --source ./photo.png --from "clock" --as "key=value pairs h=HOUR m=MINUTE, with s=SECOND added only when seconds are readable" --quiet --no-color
h=6 m=41
